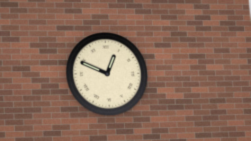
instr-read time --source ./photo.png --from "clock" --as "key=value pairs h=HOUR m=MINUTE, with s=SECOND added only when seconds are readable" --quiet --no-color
h=12 m=49
